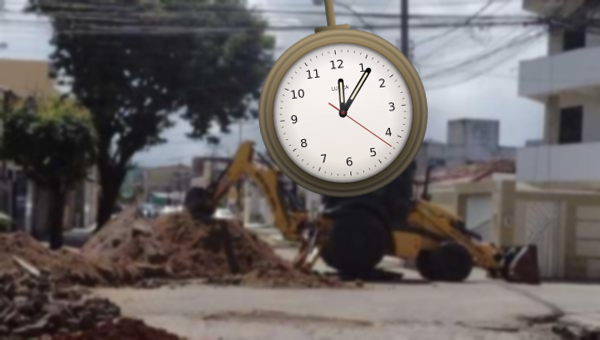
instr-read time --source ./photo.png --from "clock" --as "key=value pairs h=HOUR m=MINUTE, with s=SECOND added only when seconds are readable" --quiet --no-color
h=12 m=6 s=22
